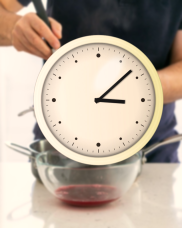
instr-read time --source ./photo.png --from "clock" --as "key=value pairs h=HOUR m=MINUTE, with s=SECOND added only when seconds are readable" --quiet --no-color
h=3 m=8
